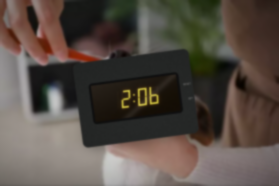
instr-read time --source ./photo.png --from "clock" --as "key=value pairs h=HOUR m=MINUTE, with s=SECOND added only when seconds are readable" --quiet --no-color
h=2 m=6
